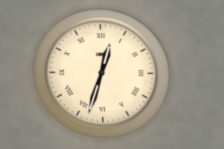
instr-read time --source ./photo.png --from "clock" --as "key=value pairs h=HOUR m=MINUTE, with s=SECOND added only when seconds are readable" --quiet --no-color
h=12 m=33
